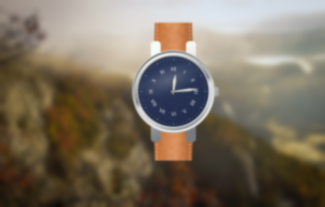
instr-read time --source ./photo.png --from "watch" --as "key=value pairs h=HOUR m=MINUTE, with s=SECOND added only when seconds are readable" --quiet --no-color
h=12 m=14
